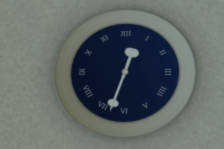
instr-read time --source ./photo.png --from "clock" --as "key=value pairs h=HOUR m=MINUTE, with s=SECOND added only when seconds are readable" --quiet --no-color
h=12 m=33
